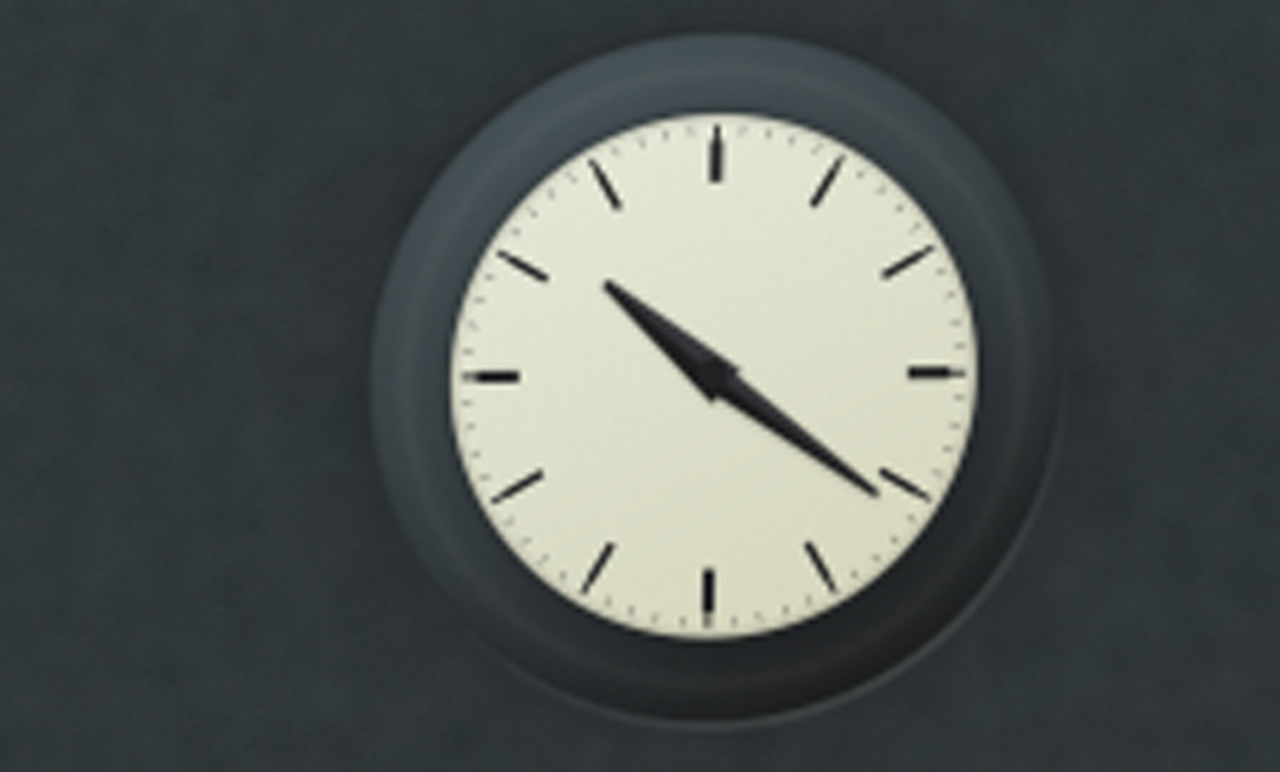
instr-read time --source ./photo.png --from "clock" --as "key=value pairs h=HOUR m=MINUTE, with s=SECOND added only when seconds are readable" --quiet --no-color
h=10 m=21
